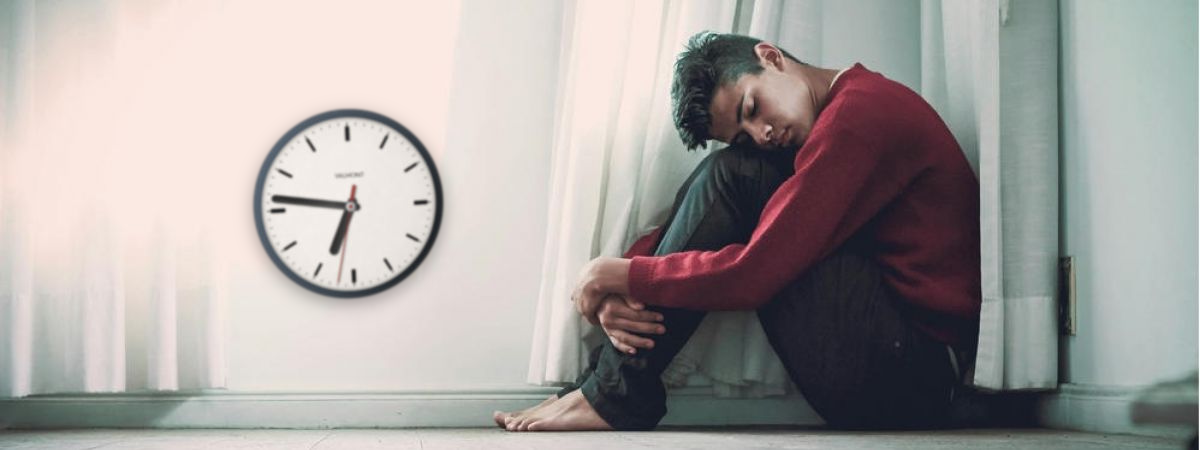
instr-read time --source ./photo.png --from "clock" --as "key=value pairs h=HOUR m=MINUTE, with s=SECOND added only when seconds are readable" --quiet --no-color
h=6 m=46 s=32
